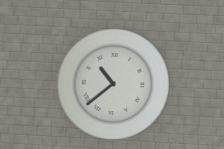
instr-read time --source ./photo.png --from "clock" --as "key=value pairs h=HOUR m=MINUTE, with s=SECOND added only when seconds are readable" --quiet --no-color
h=10 m=38
